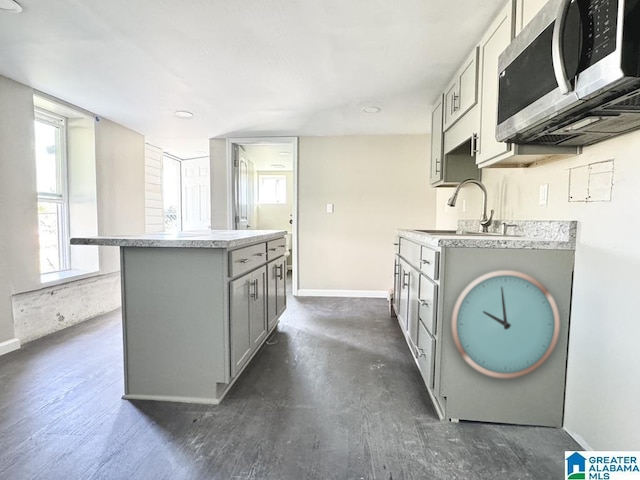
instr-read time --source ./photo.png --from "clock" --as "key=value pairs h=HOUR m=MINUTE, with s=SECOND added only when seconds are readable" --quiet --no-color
h=9 m=59
